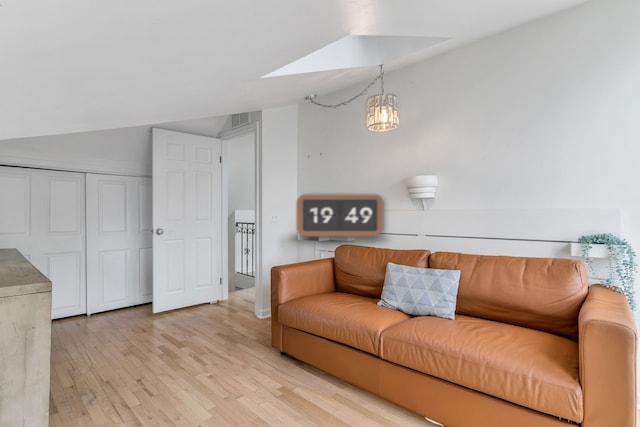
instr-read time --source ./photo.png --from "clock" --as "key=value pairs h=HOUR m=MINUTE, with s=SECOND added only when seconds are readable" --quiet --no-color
h=19 m=49
